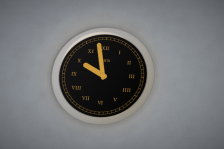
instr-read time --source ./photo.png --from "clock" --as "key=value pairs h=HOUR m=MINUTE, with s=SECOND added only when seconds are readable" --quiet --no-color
h=9 m=58
